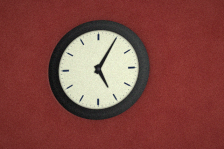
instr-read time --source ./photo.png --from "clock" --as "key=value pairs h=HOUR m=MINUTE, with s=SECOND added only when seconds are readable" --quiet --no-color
h=5 m=5
